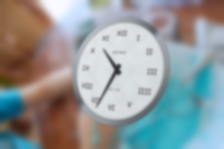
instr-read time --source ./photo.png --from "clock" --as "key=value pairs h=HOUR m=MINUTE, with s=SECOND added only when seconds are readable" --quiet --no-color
h=10 m=34
